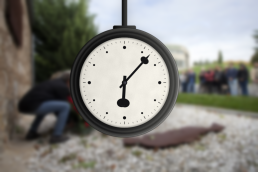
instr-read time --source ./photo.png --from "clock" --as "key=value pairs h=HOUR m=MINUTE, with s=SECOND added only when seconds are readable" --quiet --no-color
h=6 m=7
